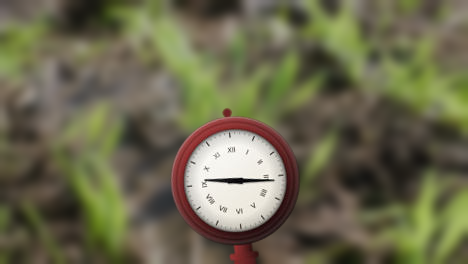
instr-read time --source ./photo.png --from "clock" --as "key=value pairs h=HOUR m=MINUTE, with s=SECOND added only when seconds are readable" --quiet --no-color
h=9 m=16
